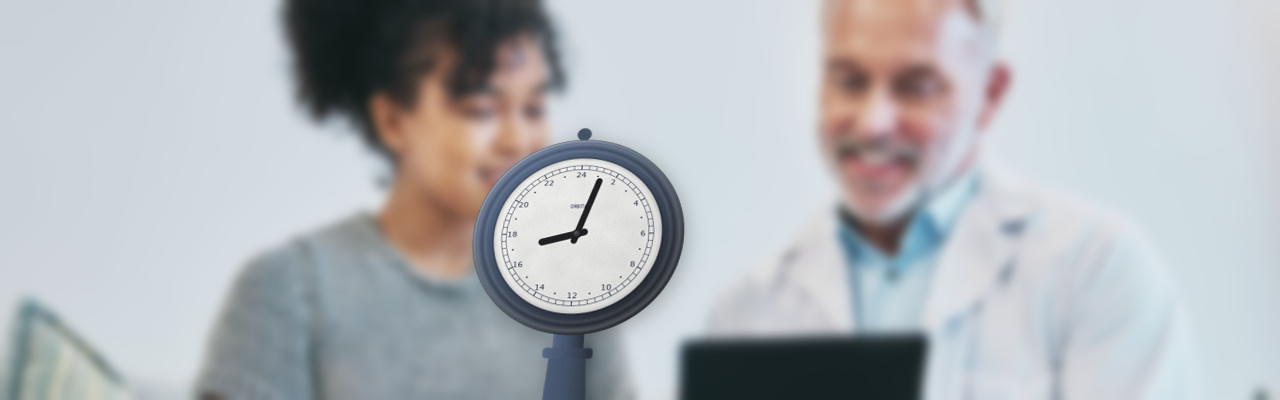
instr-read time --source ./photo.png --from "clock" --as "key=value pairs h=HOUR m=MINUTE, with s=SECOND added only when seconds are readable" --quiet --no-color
h=17 m=3
